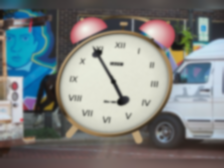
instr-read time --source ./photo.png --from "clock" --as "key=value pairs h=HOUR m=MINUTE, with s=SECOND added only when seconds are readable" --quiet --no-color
h=4 m=54
